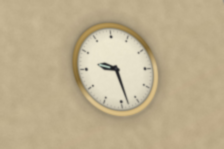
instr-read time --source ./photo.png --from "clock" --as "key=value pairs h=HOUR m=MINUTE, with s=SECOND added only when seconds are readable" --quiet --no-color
h=9 m=28
